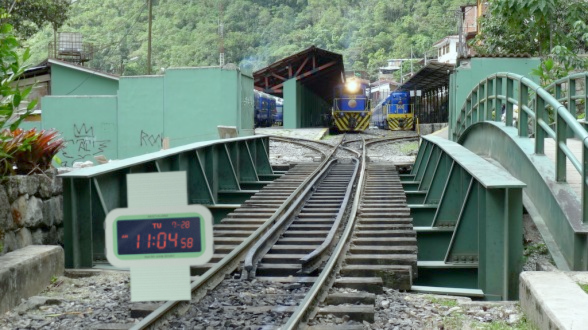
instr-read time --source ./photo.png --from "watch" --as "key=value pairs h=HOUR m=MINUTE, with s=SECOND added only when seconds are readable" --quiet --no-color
h=11 m=4 s=58
